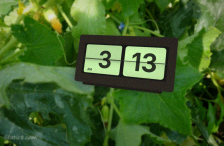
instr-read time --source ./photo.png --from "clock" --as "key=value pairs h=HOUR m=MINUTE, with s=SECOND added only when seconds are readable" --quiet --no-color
h=3 m=13
